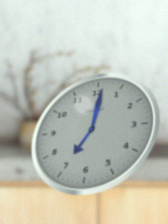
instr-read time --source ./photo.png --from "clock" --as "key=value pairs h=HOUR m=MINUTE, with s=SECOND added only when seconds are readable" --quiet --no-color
h=7 m=1
